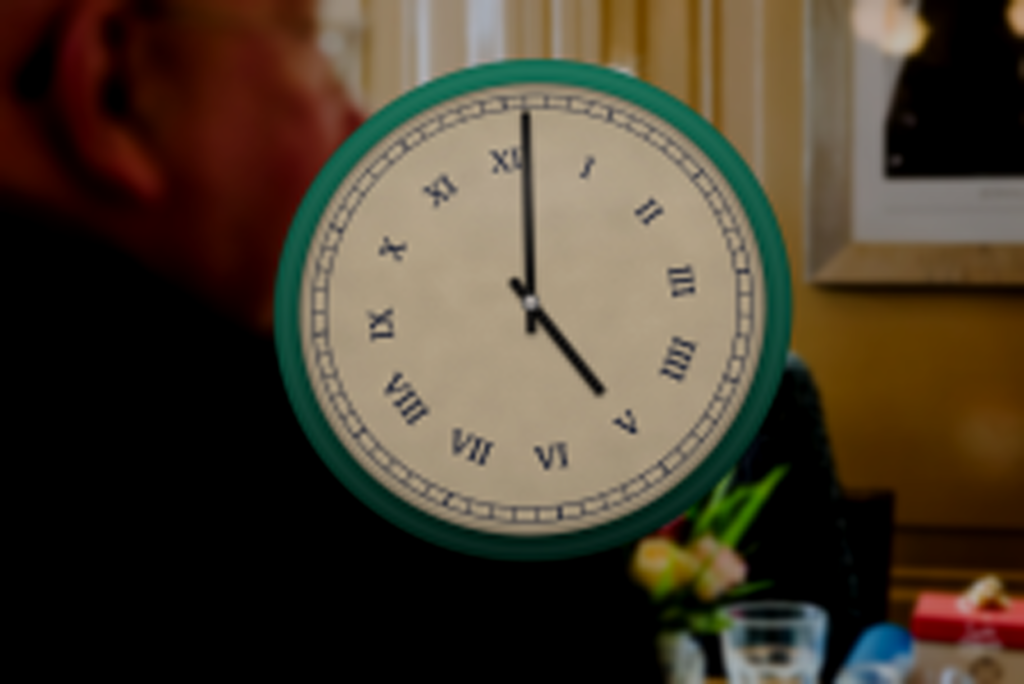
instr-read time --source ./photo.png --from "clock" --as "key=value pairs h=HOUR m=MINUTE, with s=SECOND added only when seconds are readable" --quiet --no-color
h=5 m=1
